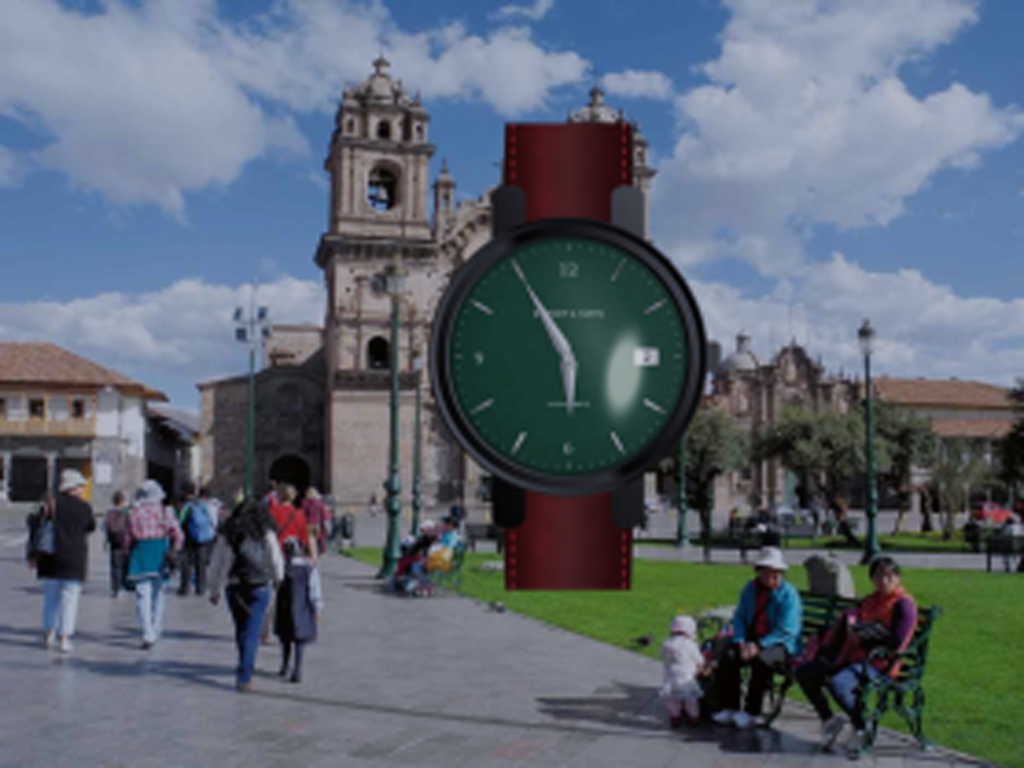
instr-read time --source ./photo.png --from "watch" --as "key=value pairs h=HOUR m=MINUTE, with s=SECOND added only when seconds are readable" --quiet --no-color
h=5 m=55
